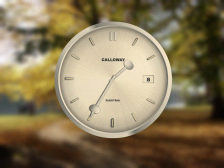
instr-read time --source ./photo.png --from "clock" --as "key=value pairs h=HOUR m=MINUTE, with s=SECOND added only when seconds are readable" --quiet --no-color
h=1 m=35
